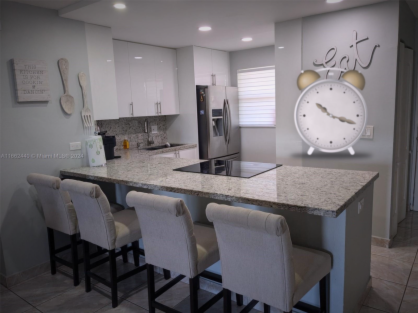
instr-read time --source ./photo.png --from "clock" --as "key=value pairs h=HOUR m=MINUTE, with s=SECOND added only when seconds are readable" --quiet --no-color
h=10 m=18
